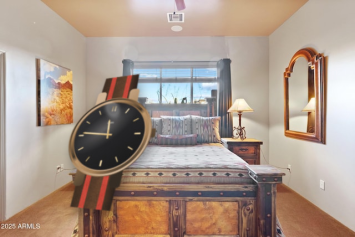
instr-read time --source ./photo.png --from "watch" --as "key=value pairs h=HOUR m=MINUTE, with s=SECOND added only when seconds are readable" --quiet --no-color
h=11 m=46
